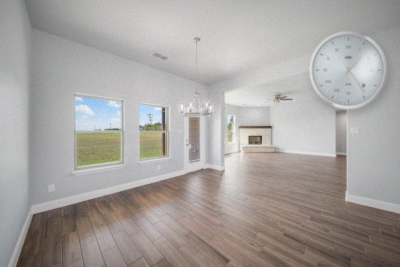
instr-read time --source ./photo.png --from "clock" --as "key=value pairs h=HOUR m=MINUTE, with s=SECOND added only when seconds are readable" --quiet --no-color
h=1 m=24
